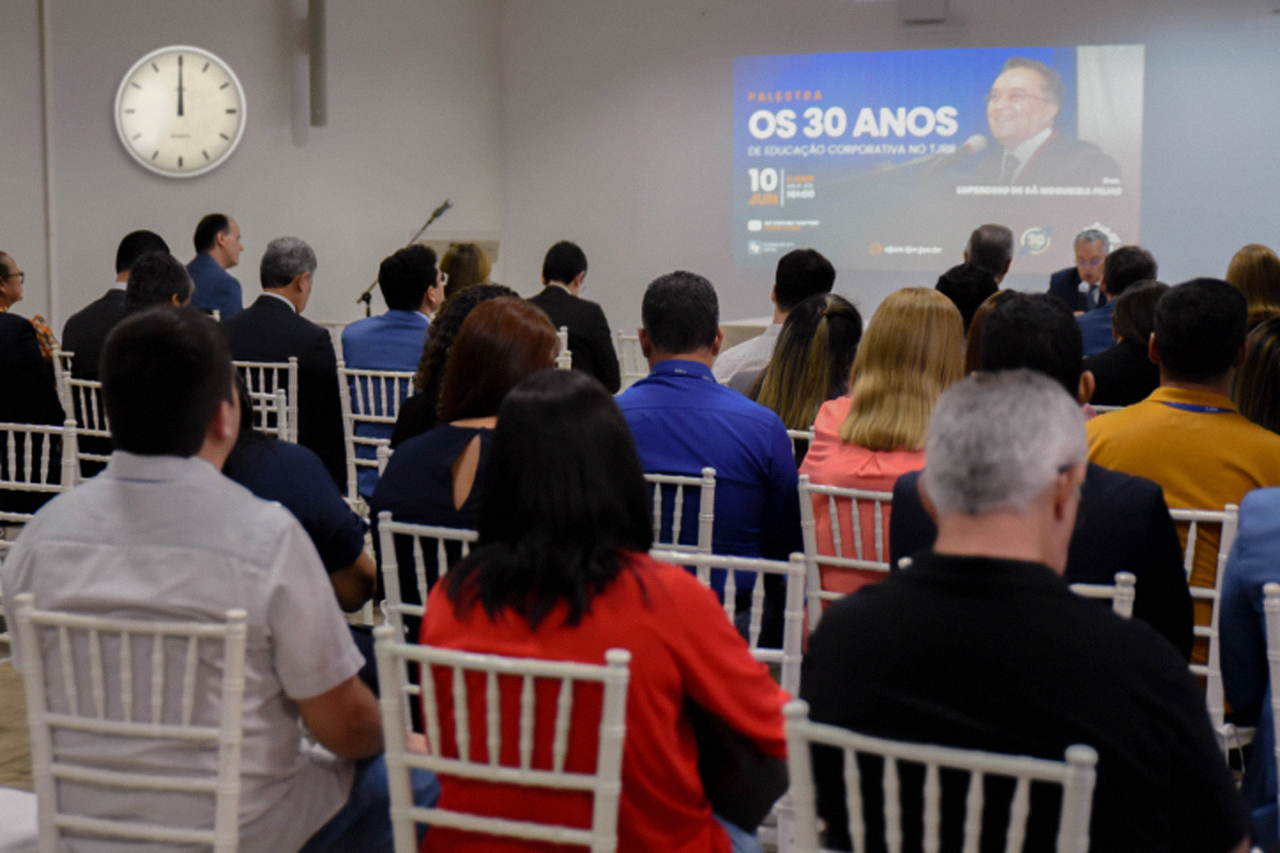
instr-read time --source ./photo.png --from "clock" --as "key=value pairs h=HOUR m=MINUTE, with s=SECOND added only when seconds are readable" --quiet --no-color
h=12 m=0
